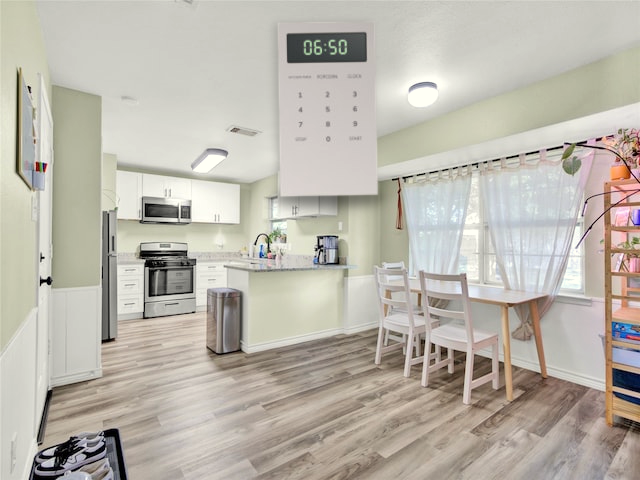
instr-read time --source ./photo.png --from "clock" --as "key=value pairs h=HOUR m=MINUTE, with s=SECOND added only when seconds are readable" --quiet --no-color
h=6 m=50
